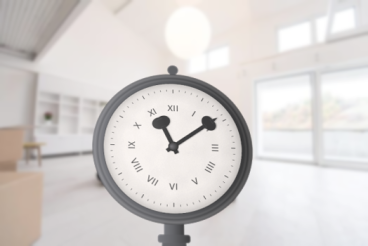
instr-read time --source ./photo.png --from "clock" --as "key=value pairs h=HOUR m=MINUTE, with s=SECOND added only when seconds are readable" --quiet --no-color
h=11 m=9
